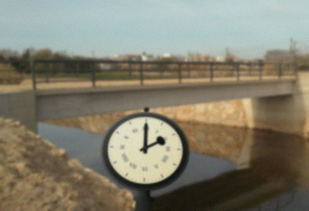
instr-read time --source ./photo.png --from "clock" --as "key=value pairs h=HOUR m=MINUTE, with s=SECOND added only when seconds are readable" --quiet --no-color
h=2 m=0
